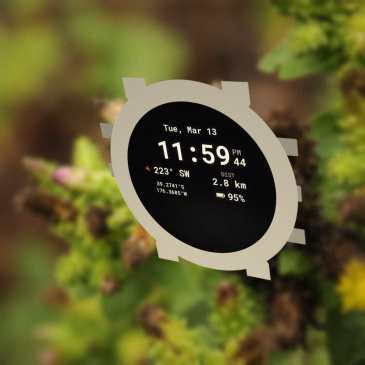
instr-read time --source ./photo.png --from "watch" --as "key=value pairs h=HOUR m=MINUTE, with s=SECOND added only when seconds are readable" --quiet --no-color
h=11 m=59 s=44
